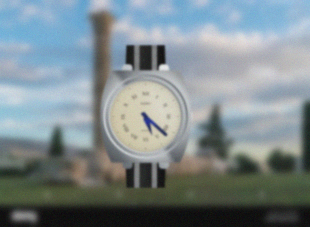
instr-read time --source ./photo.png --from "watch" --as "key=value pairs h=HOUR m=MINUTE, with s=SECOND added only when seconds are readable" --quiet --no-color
h=5 m=22
